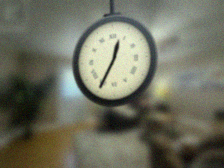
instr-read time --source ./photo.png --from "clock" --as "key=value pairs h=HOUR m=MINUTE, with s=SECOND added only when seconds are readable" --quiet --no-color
h=12 m=35
